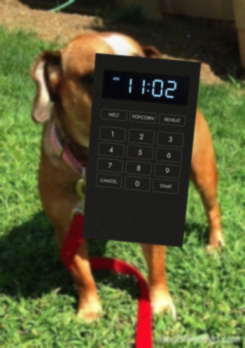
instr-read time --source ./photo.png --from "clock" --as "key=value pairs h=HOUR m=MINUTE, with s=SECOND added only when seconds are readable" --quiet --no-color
h=11 m=2
